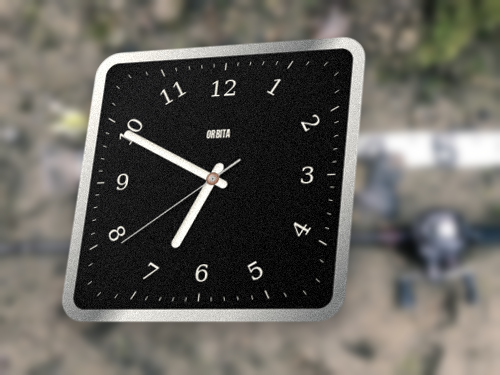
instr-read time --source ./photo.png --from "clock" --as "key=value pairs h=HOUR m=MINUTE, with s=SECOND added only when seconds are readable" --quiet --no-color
h=6 m=49 s=39
